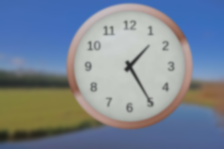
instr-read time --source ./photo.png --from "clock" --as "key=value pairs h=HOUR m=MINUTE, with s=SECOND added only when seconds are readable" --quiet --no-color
h=1 m=25
